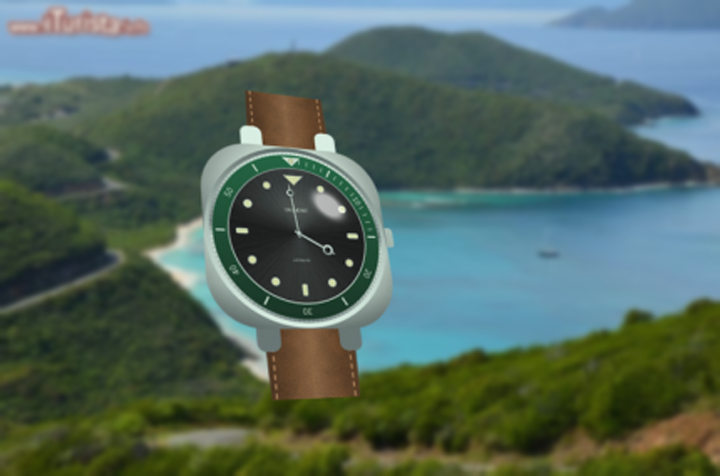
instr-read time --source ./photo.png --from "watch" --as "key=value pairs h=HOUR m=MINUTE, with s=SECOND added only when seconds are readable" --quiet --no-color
h=3 m=59
